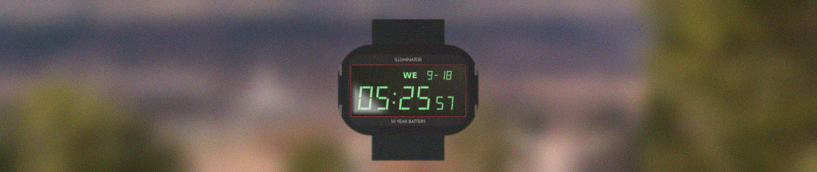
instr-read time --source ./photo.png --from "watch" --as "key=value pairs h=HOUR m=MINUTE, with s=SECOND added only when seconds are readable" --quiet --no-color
h=5 m=25 s=57
